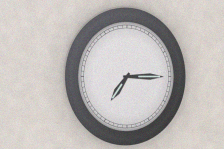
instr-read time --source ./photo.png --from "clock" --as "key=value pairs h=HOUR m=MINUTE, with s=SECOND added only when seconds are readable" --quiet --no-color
h=7 m=15
